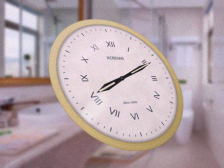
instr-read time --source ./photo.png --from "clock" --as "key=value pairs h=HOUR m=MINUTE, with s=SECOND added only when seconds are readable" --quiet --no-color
h=8 m=11
